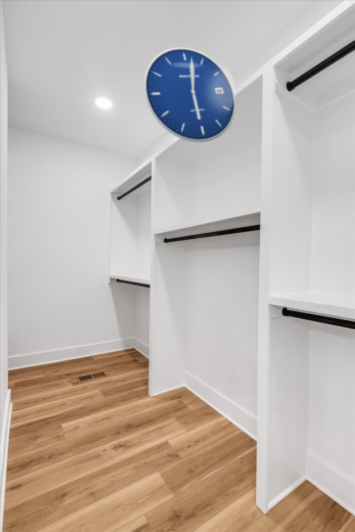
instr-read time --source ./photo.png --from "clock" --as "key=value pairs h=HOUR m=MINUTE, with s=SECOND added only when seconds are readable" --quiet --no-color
h=6 m=2
